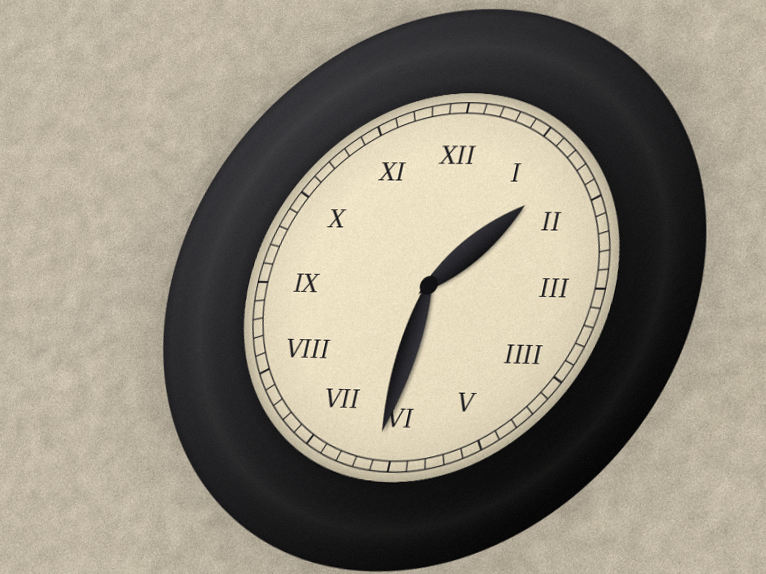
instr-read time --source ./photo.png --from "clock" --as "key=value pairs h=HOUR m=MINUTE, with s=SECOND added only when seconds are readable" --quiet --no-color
h=1 m=31
